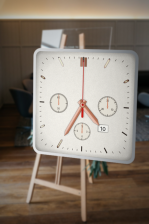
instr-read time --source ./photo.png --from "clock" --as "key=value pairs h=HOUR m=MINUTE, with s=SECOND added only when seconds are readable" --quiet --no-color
h=4 m=35
